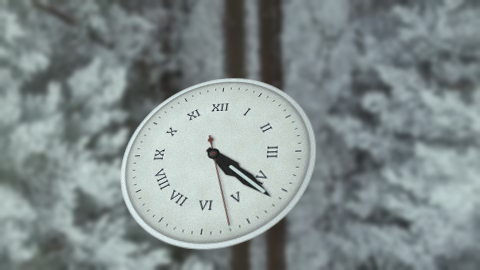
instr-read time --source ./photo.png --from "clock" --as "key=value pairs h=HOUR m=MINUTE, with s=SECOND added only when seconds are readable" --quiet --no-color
h=4 m=21 s=27
